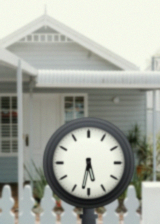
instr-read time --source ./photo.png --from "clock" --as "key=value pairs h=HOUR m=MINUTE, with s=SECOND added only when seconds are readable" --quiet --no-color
h=5 m=32
